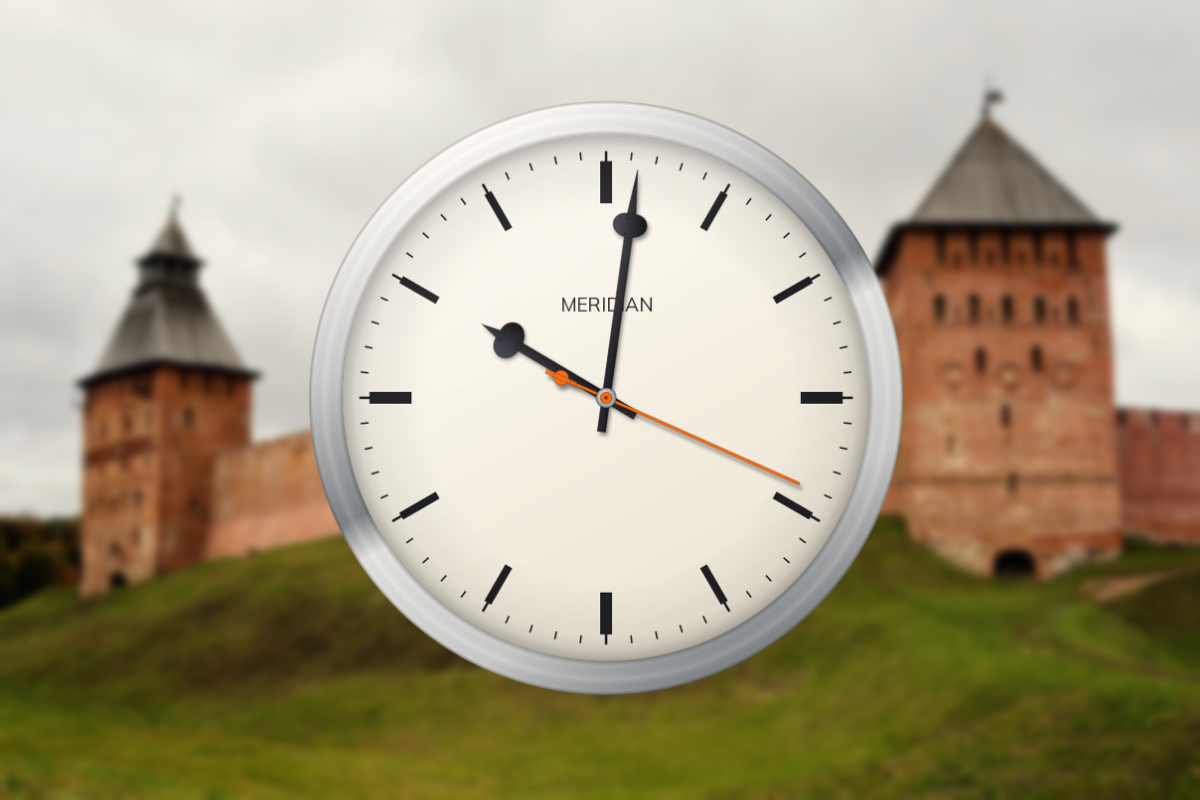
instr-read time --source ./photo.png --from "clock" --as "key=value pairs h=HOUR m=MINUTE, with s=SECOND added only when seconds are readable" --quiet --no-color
h=10 m=1 s=19
